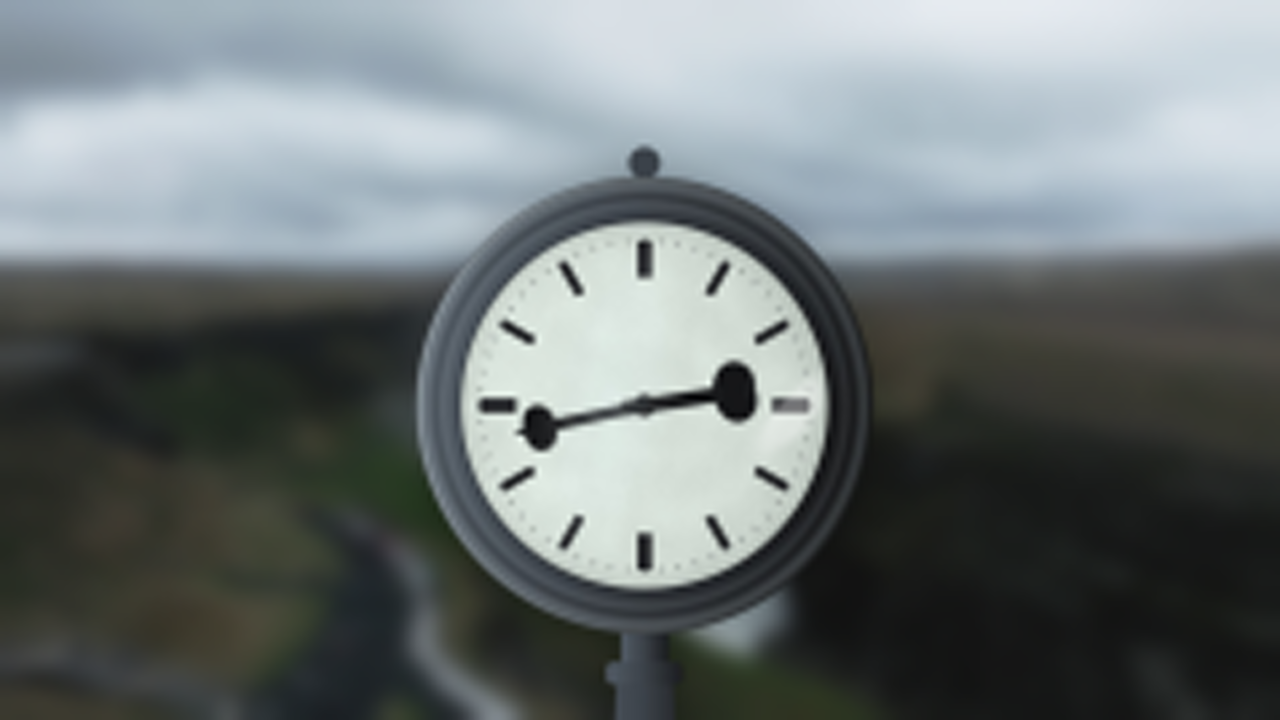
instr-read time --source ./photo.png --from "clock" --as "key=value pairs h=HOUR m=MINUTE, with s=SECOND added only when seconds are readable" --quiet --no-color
h=2 m=43
